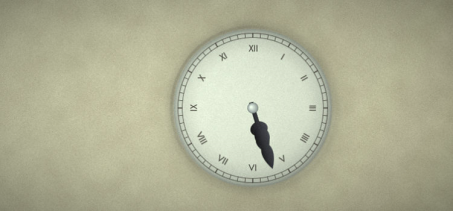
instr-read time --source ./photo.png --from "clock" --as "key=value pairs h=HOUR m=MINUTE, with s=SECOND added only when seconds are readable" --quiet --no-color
h=5 m=27
